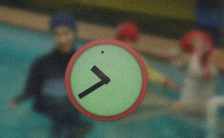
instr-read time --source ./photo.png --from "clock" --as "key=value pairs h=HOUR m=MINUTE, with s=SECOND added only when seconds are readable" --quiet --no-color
h=10 m=41
